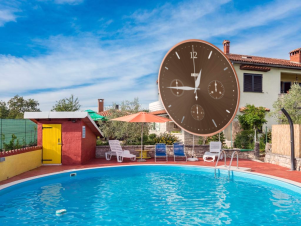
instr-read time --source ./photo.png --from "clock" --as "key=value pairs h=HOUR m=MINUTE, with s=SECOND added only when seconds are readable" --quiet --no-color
h=12 m=45
